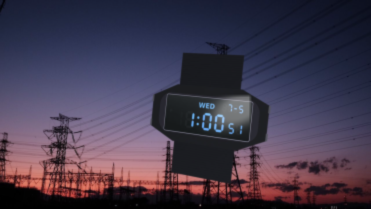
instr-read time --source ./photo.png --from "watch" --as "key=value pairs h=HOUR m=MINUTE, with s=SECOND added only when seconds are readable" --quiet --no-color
h=1 m=0 s=51
